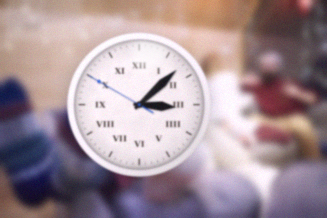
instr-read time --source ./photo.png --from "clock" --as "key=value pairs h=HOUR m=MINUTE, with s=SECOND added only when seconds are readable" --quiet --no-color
h=3 m=7 s=50
